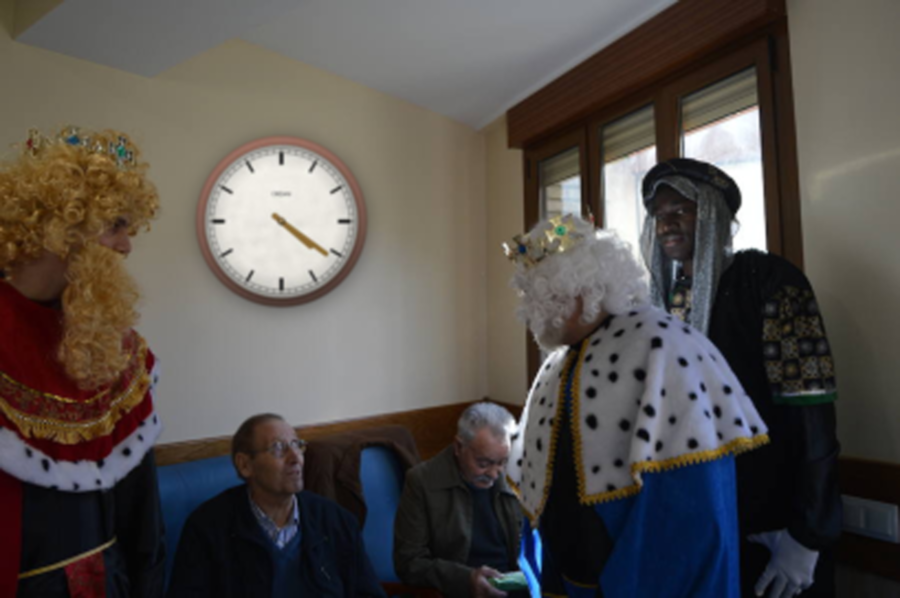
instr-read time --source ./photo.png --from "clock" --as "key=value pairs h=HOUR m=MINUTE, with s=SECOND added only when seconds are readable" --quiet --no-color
h=4 m=21
